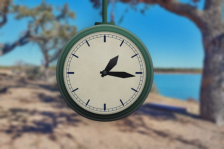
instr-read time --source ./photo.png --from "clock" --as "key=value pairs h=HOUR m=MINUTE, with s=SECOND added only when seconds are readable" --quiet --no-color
h=1 m=16
